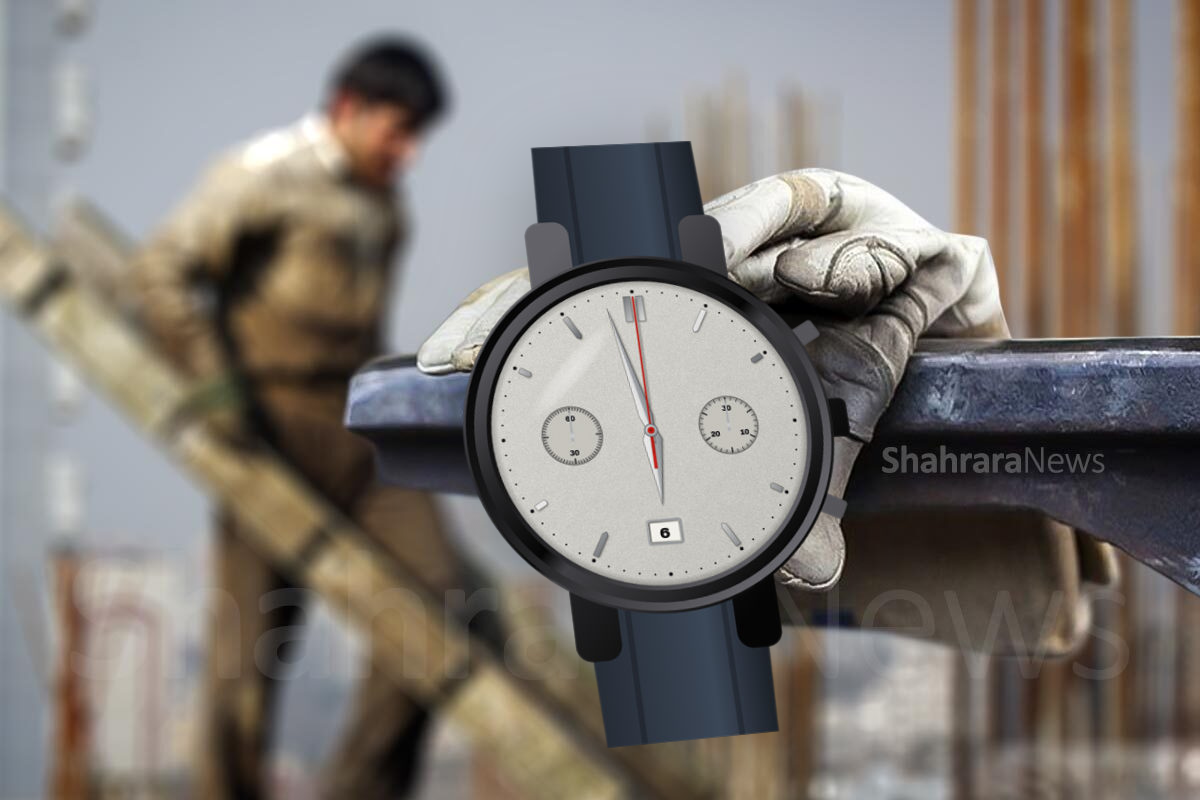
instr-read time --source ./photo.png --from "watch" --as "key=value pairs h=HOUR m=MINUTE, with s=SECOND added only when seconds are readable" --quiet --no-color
h=5 m=58
